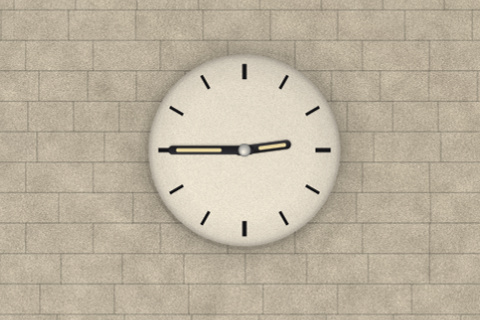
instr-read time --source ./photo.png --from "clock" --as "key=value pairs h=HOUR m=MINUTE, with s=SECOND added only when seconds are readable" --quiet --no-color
h=2 m=45
